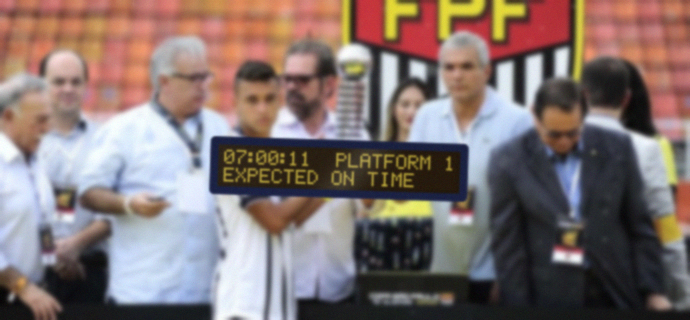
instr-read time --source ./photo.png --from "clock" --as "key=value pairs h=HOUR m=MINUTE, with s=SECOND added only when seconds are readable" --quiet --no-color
h=7 m=0 s=11
